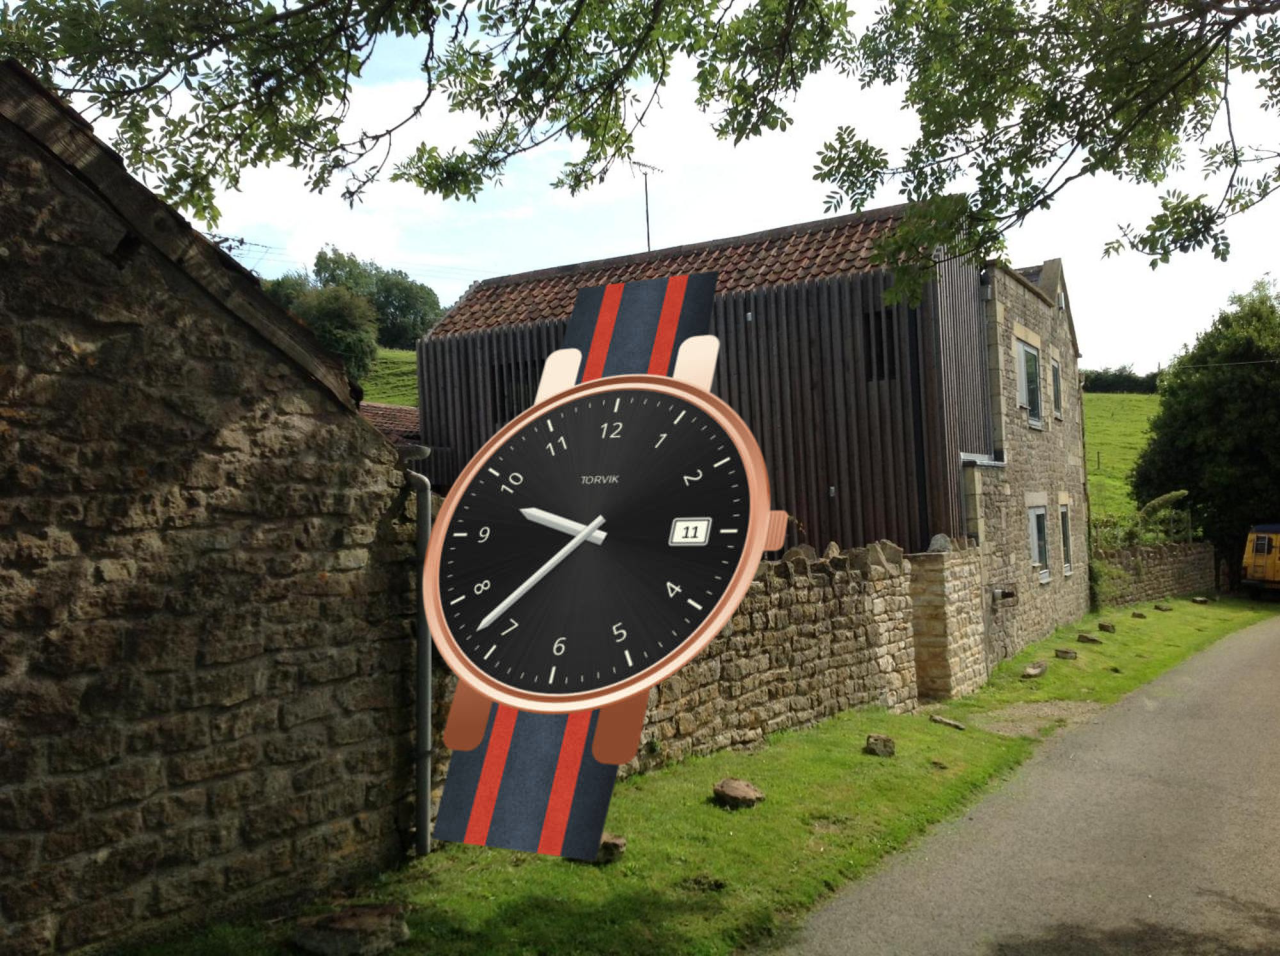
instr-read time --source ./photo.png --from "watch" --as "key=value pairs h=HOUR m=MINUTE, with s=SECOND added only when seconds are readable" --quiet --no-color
h=9 m=37
